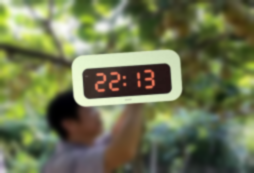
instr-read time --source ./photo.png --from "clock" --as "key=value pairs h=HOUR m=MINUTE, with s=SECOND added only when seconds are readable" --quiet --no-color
h=22 m=13
